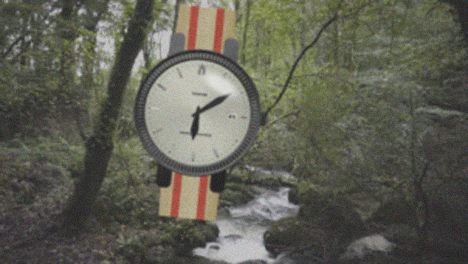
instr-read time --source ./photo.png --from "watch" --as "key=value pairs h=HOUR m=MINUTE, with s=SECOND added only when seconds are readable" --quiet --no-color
h=6 m=9
